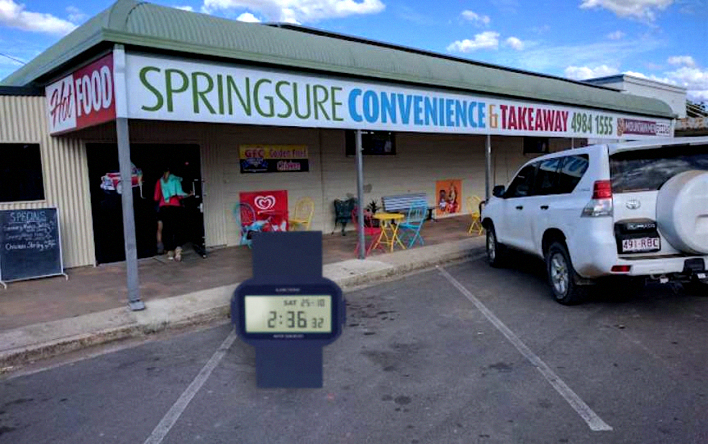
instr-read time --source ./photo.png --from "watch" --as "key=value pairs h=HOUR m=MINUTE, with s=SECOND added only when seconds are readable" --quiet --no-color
h=2 m=36 s=32
